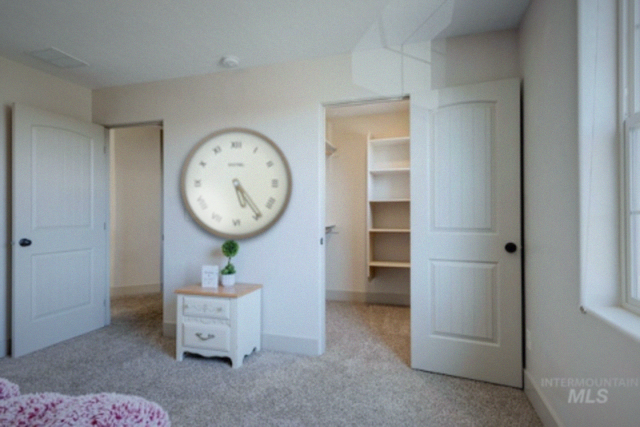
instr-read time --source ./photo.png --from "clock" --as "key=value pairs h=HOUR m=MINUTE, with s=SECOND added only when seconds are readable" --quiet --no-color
h=5 m=24
